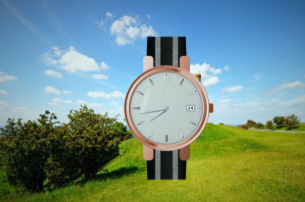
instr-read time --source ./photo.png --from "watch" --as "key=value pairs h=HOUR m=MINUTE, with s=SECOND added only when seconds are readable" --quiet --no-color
h=7 m=43
